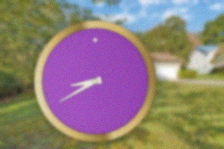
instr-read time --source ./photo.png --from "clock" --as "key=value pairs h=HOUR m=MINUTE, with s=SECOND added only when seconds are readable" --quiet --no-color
h=8 m=40
